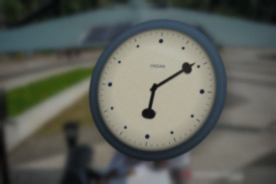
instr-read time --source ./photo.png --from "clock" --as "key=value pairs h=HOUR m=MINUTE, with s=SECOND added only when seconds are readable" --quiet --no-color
h=6 m=9
